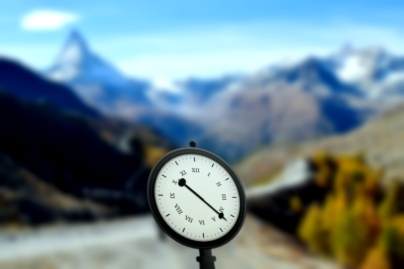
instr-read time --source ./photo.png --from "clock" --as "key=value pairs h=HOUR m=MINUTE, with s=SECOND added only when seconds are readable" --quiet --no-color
h=10 m=22
